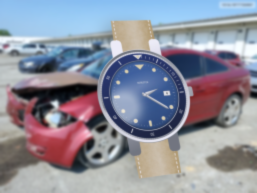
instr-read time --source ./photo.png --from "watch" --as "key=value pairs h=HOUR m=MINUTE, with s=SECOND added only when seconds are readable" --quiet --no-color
h=2 m=21
